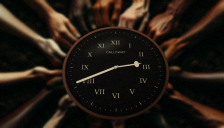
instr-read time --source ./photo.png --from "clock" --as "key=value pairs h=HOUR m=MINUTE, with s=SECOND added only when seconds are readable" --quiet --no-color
h=2 m=41
